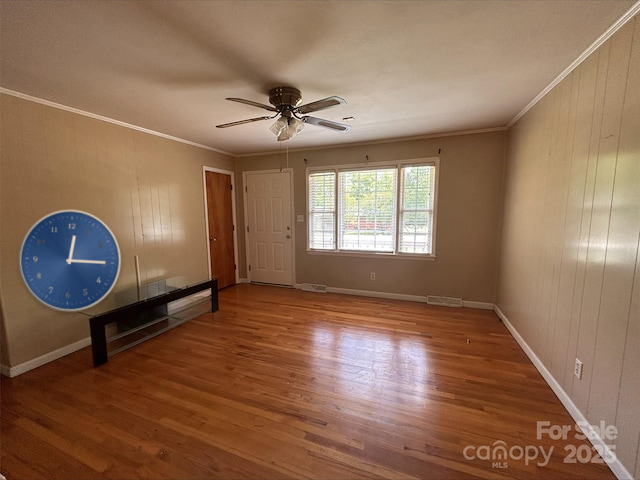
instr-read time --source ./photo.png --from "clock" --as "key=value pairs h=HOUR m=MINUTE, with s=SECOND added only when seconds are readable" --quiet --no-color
h=12 m=15
